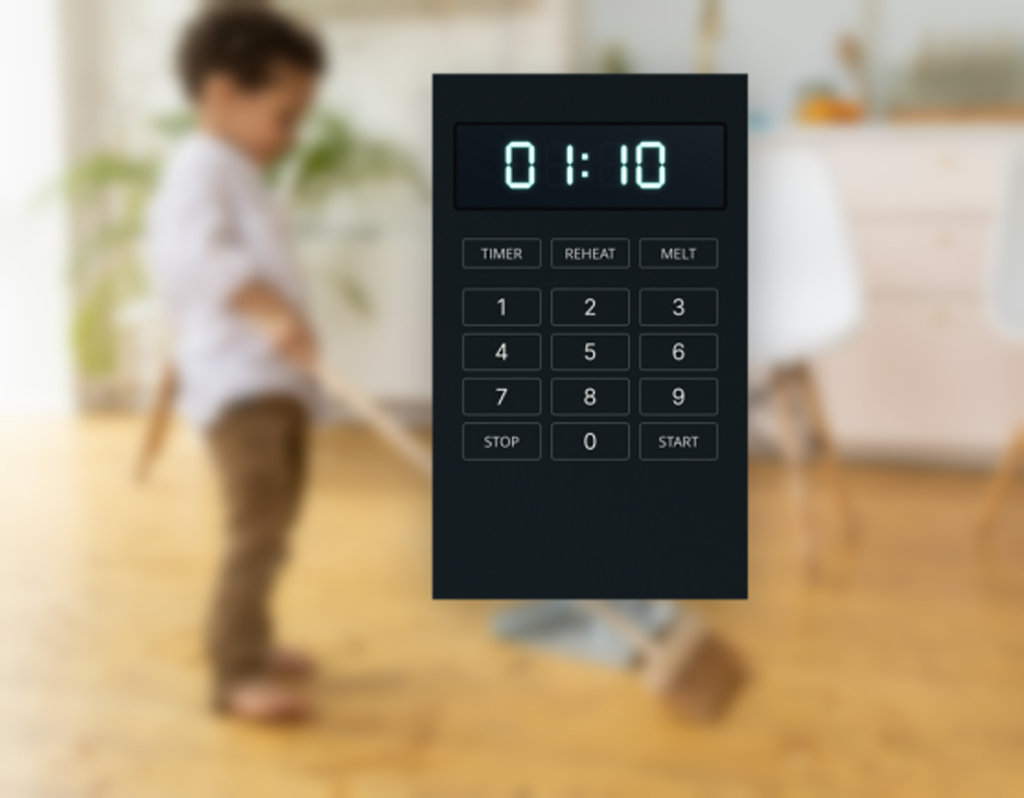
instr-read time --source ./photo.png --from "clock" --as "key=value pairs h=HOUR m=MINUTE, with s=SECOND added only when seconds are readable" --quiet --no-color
h=1 m=10
